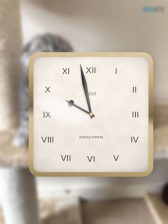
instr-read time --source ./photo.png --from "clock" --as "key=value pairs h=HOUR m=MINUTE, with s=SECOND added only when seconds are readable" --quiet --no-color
h=9 m=58
